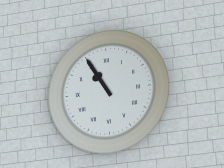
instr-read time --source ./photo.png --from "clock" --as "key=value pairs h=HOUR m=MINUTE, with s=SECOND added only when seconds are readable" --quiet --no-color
h=10 m=55
